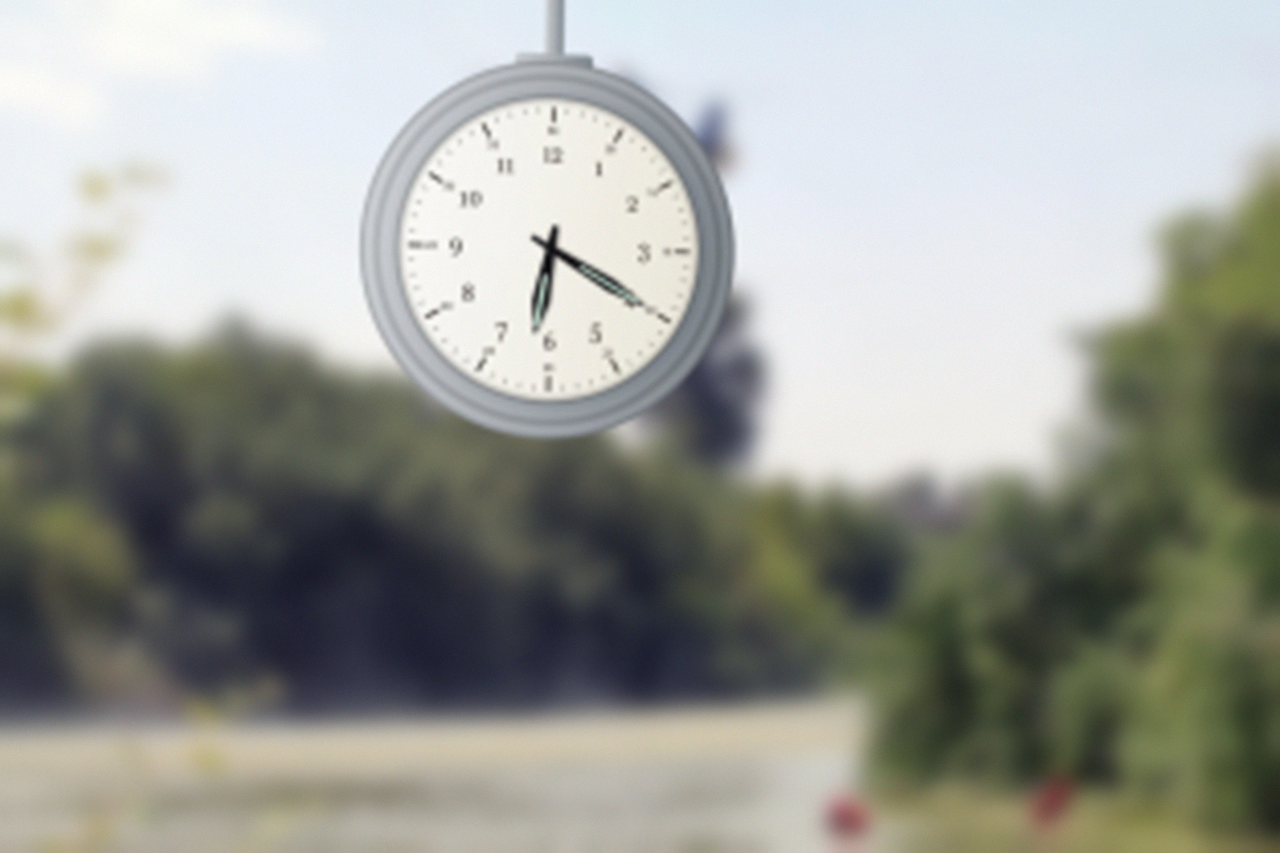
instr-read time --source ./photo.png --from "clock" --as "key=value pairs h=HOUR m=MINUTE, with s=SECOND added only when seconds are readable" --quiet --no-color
h=6 m=20
